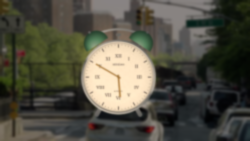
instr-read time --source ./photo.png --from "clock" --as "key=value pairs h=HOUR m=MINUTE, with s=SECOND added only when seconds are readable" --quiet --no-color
h=5 m=50
